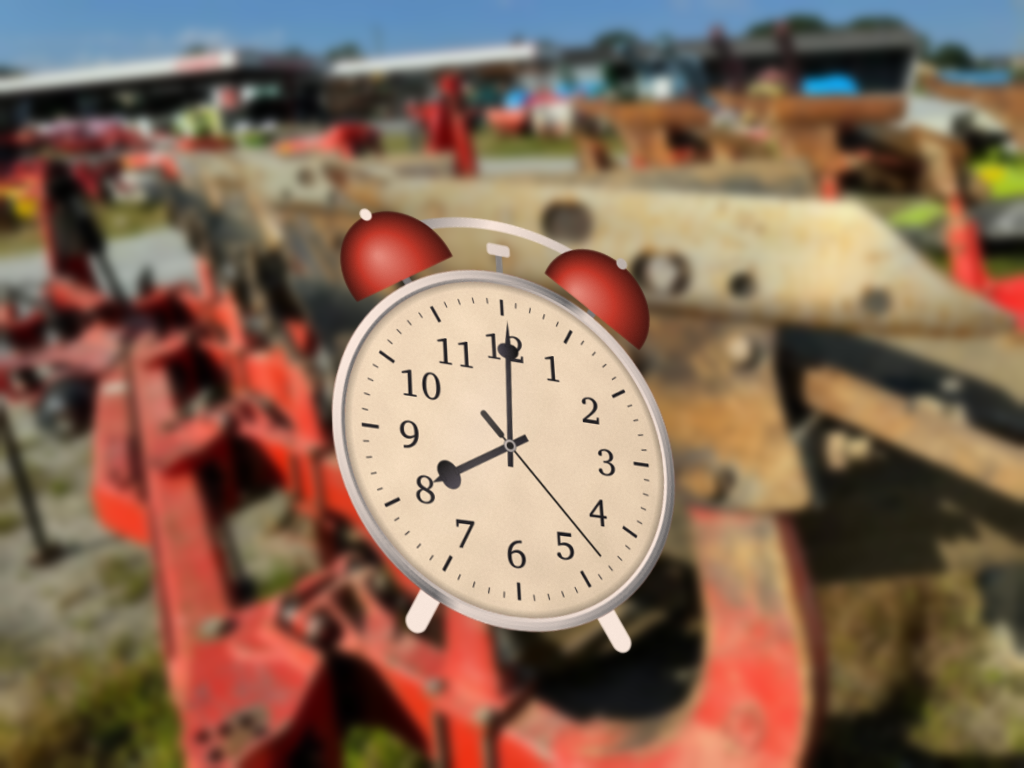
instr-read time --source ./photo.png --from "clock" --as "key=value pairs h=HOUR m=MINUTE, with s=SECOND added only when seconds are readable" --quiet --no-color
h=8 m=0 s=23
